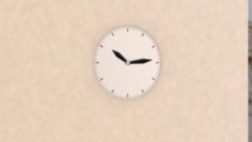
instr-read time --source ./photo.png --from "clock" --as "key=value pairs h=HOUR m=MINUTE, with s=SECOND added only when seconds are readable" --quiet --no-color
h=10 m=14
